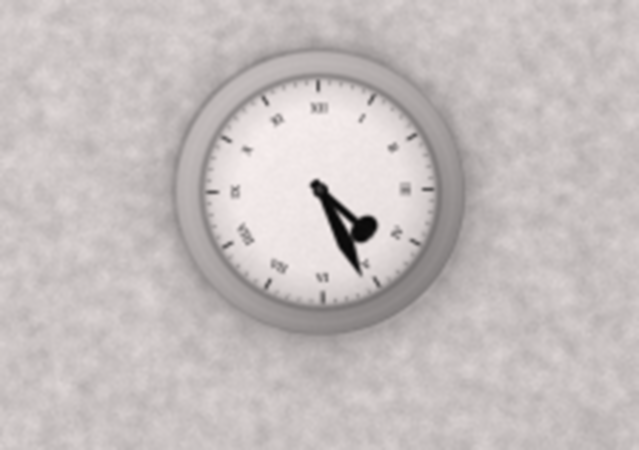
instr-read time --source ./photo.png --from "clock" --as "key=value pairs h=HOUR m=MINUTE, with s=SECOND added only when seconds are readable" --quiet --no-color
h=4 m=26
